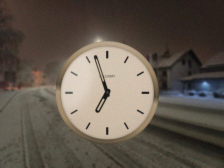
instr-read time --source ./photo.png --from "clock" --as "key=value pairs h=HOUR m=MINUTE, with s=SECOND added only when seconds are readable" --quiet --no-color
h=6 m=57
